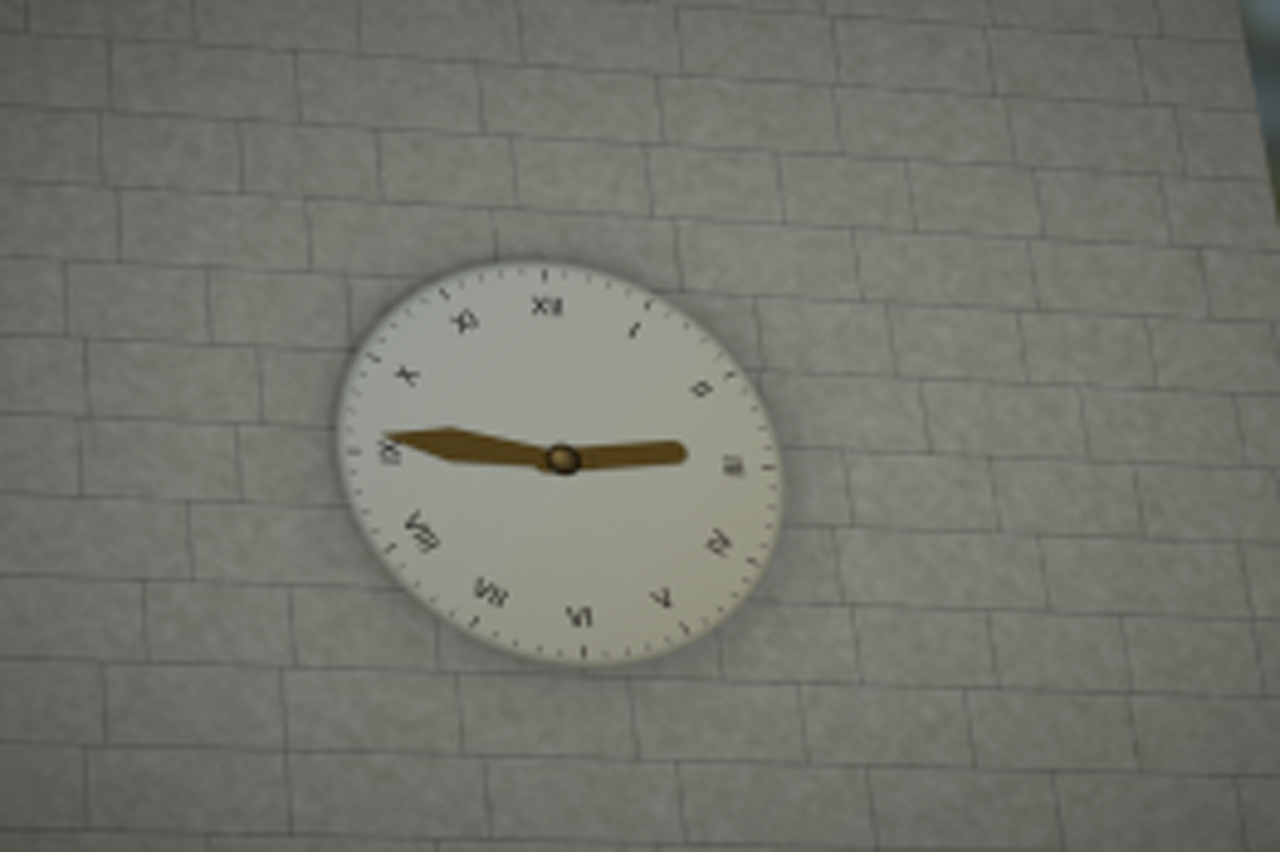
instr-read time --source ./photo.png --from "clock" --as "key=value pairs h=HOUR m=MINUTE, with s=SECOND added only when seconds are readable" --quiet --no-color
h=2 m=46
